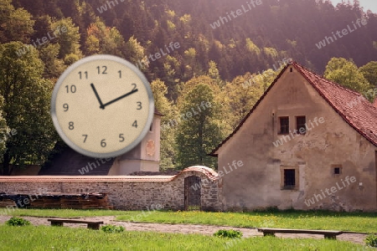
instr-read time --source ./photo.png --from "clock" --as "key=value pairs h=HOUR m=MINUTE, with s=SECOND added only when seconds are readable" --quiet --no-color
h=11 m=11
